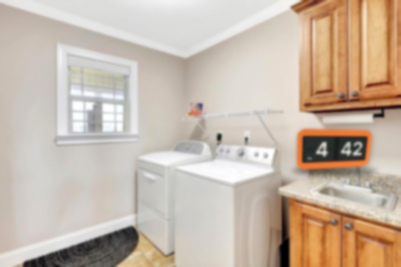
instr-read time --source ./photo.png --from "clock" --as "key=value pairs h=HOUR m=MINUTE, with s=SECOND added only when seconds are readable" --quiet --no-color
h=4 m=42
